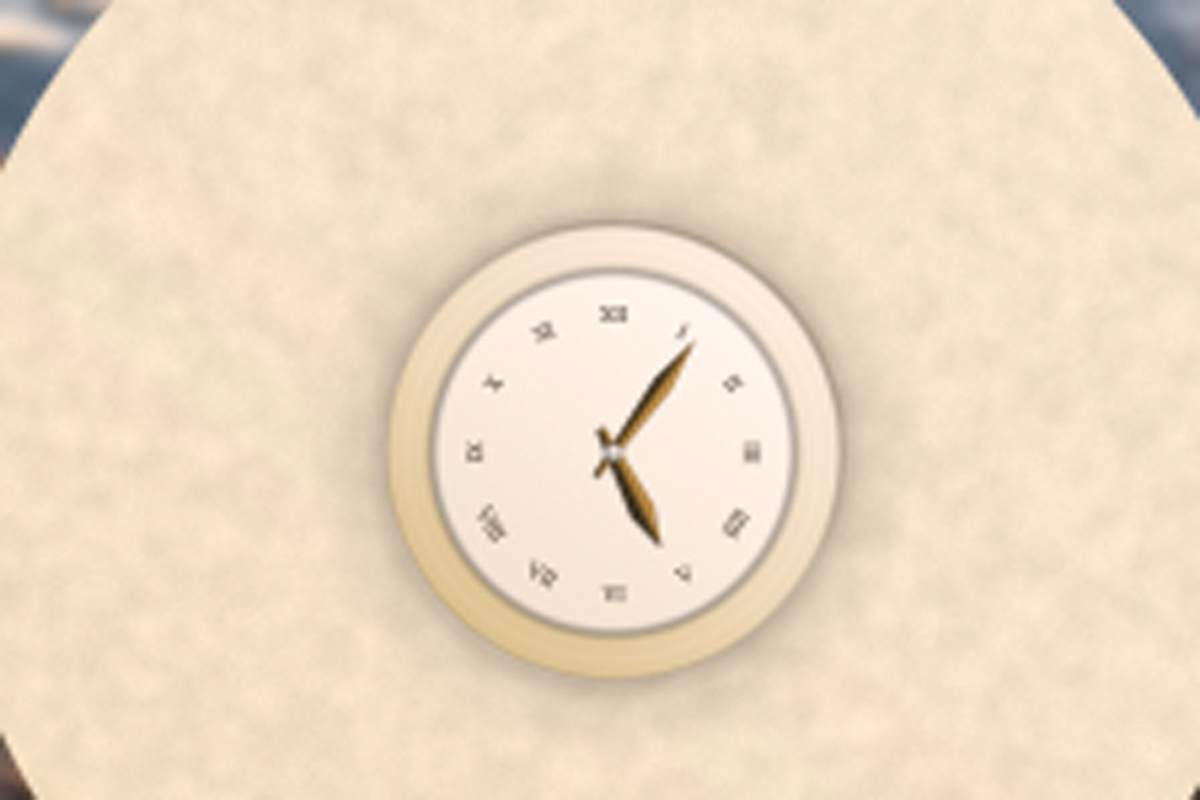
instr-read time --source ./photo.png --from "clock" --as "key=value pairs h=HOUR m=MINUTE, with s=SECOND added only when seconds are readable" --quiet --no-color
h=5 m=6
